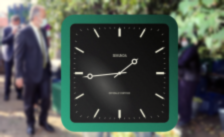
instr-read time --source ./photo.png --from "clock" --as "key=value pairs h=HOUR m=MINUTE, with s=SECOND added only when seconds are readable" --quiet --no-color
h=1 m=44
